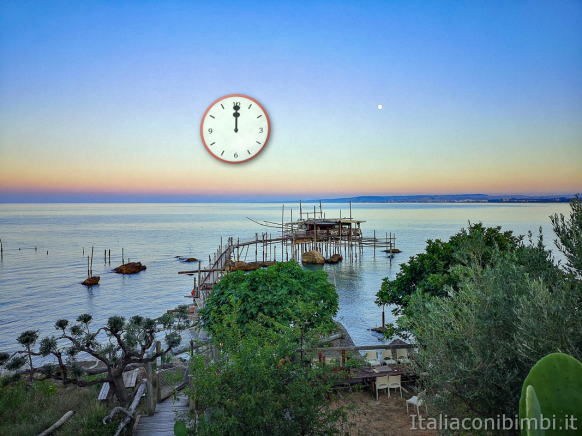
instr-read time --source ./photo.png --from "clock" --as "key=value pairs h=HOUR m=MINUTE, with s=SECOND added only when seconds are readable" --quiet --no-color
h=12 m=0
